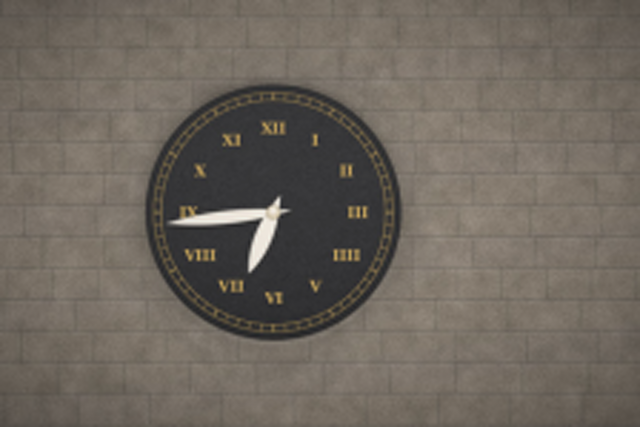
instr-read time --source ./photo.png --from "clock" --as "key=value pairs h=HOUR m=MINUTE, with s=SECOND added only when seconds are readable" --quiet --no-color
h=6 m=44
